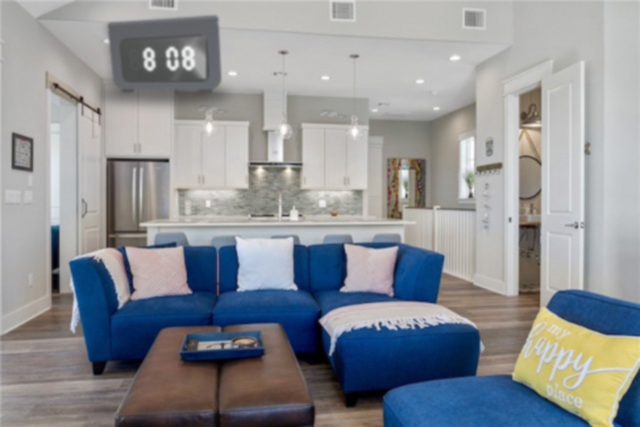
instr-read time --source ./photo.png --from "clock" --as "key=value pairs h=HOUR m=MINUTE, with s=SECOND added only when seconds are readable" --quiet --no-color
h=8 m=8
